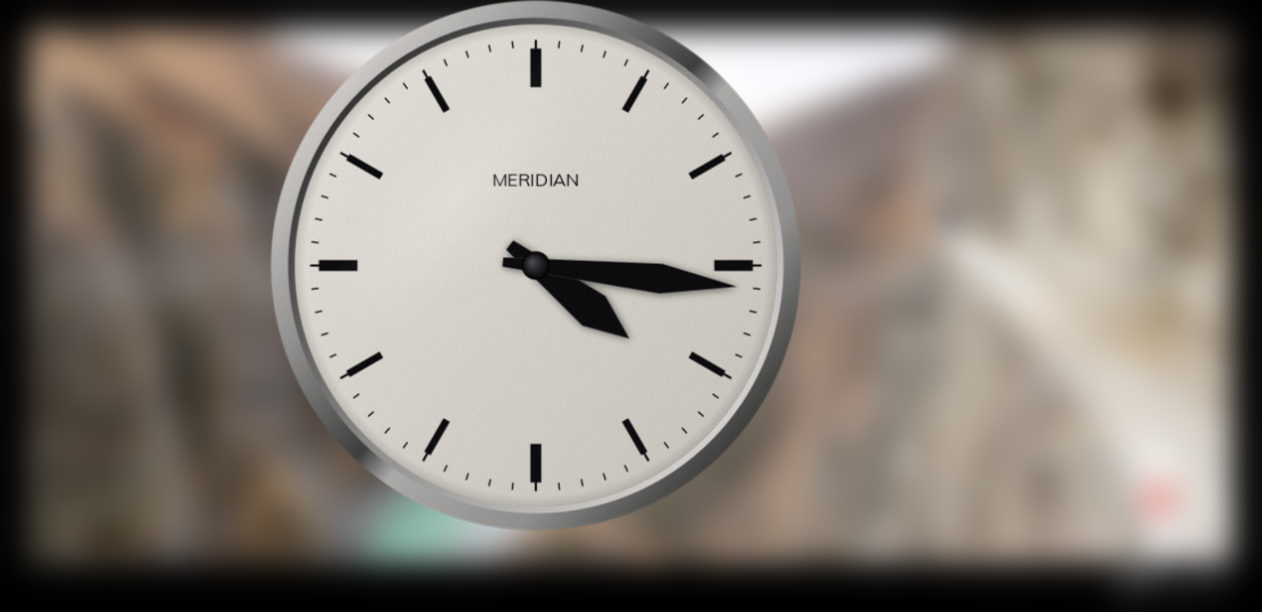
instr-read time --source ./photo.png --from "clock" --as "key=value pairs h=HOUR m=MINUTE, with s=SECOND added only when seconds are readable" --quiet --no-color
h=4 m=16
